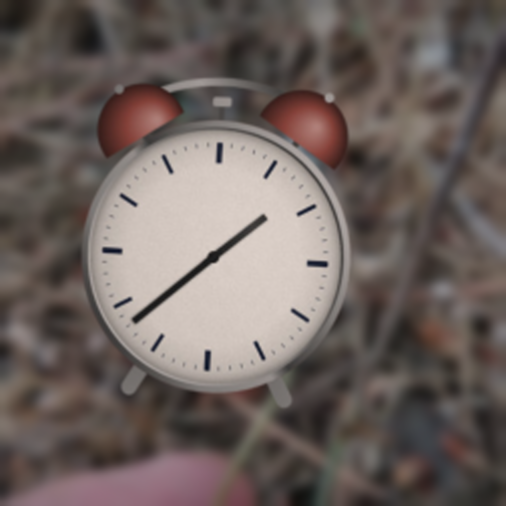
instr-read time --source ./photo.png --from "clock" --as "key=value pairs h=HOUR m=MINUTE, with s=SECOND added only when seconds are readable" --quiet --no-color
h=1 m=38
